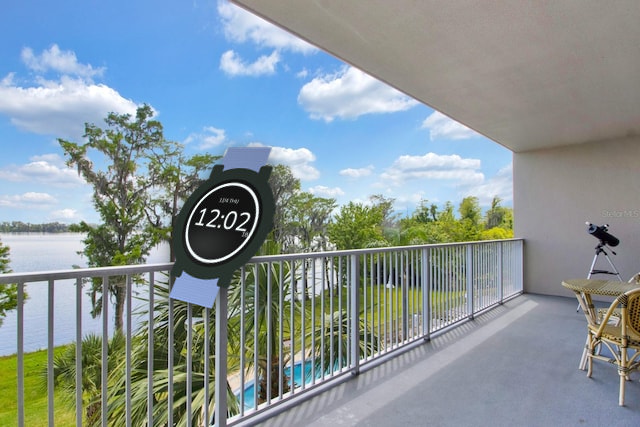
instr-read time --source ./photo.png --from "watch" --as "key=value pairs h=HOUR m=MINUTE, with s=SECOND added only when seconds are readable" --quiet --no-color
h=12 m=2
